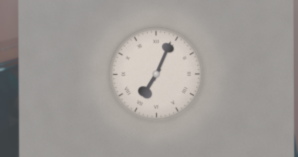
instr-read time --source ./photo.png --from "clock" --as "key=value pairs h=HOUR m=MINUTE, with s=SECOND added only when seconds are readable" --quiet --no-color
h=7 m=4
